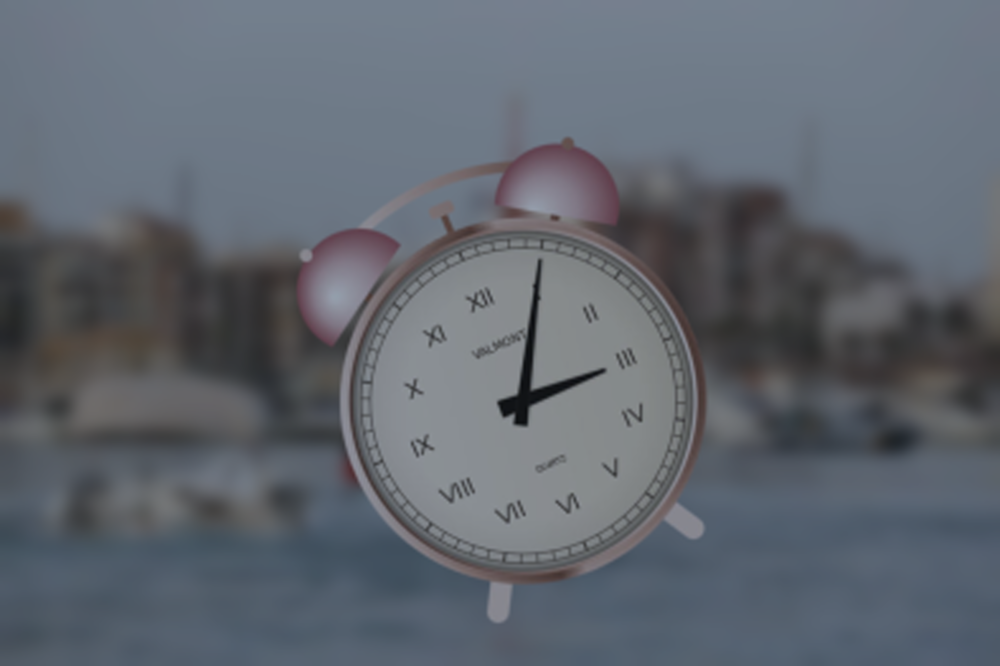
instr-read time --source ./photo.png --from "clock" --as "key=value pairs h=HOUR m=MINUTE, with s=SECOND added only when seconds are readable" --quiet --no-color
h=3 m=5
